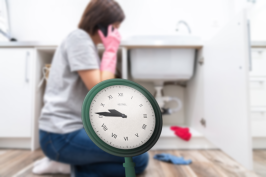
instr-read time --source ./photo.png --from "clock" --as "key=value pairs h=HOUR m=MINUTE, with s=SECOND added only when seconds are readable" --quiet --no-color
h=9 m=46
